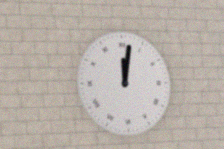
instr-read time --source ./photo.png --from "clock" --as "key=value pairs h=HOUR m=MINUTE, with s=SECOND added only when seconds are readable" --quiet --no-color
h=12 m=2
